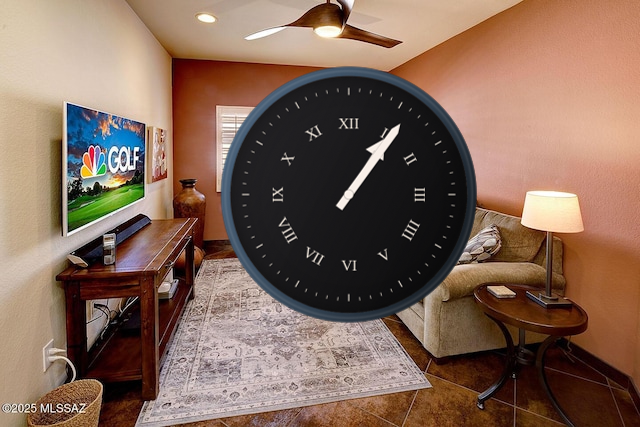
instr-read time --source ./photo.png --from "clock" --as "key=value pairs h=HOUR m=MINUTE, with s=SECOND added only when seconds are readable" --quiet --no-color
h=1 m=6
